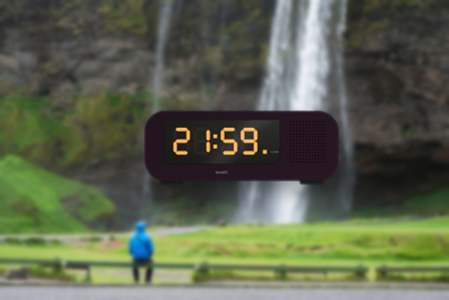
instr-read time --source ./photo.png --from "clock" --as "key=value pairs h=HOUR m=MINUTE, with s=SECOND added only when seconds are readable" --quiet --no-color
h=21 m=59
